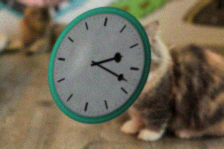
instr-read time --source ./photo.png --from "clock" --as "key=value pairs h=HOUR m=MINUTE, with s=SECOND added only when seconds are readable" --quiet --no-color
h=2 m=18
